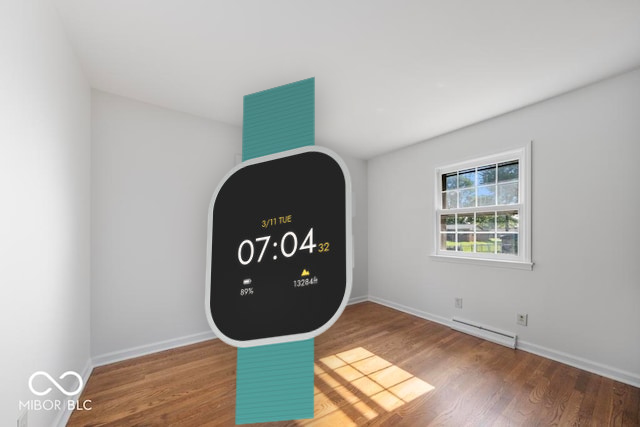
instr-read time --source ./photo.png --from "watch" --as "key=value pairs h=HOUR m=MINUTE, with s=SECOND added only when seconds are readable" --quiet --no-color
h=7 m=4 s=32
